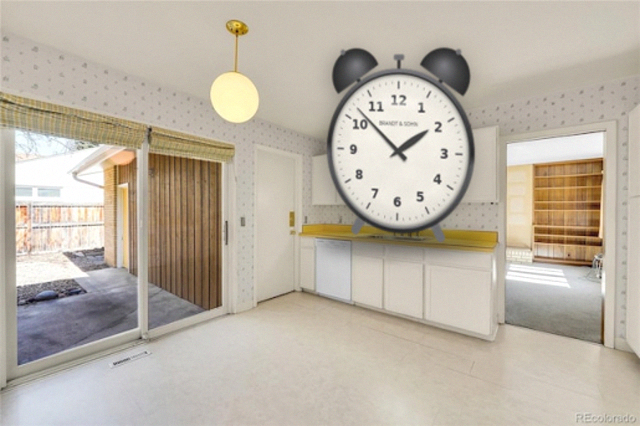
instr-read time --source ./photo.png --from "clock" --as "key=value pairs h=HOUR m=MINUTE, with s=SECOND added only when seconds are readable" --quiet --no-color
h=1 m=52
